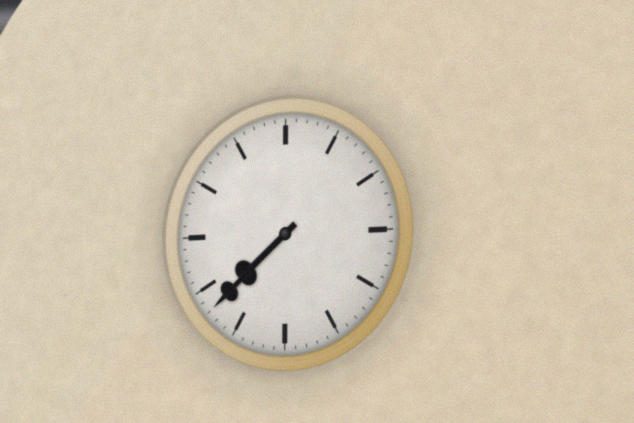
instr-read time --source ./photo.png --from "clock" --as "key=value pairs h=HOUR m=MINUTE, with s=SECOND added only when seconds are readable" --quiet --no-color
h=7 m=38
